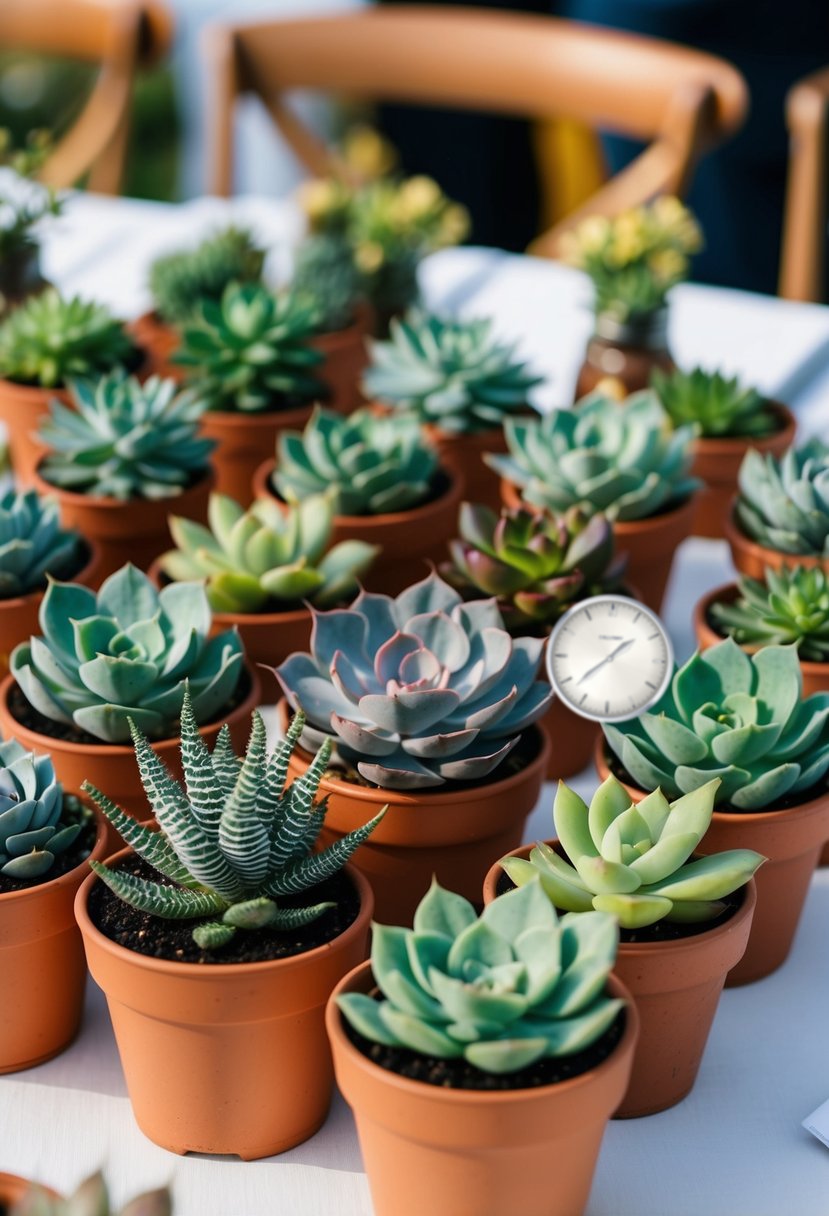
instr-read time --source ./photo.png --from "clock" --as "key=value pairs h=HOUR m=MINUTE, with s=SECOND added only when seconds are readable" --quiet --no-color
h=1 m=38
